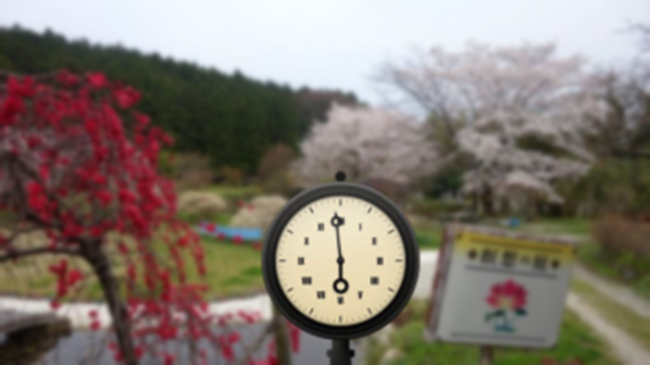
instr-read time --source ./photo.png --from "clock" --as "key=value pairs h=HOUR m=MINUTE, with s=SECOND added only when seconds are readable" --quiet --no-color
h=5 m=59
